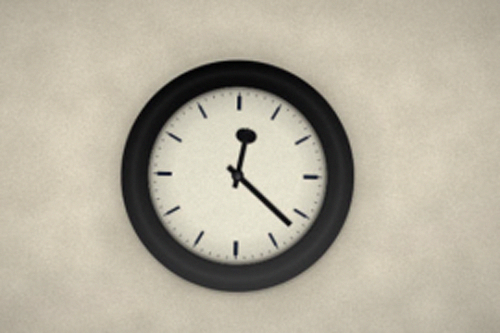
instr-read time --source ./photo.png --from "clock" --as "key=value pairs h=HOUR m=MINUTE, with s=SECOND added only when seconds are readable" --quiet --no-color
h=12 m=22
